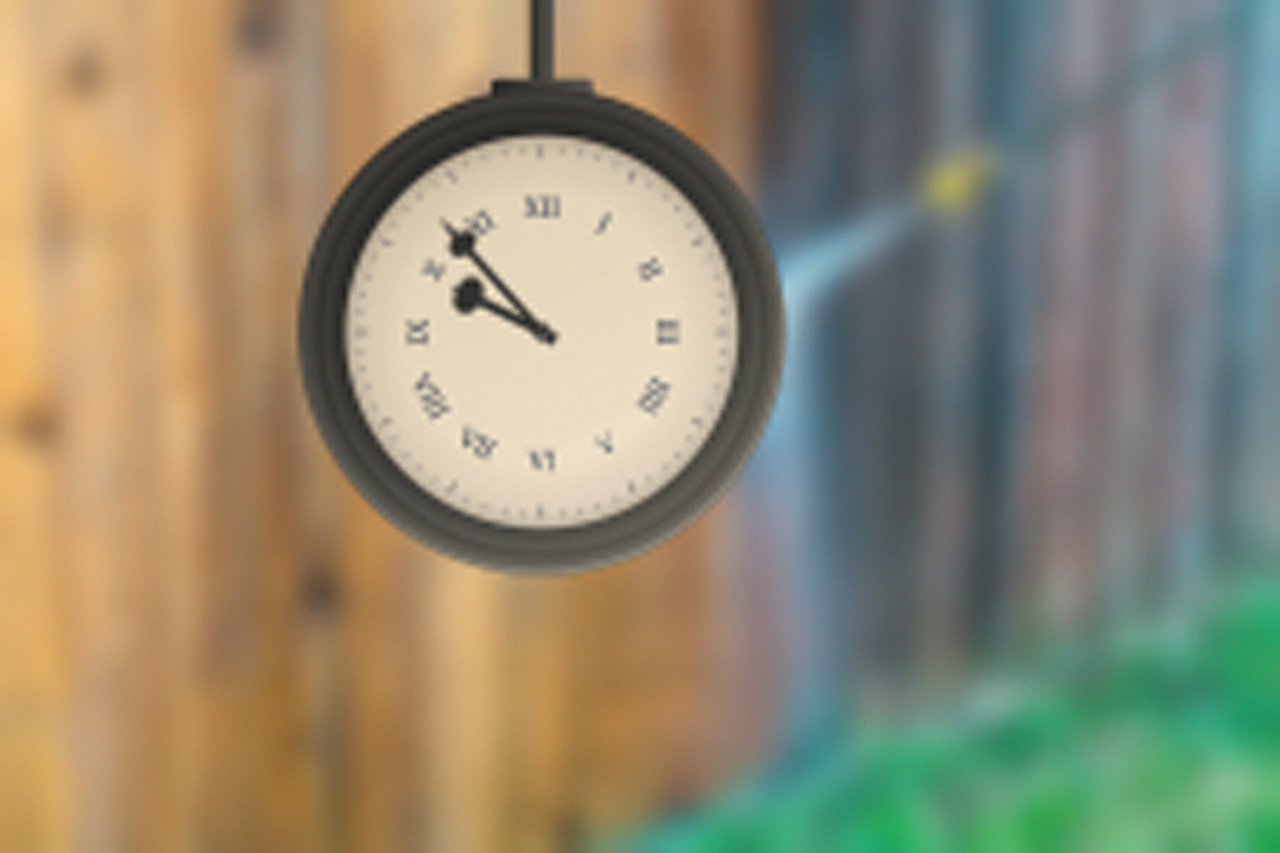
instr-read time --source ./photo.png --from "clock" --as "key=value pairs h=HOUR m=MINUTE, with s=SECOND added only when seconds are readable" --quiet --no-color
h=9 m=53
